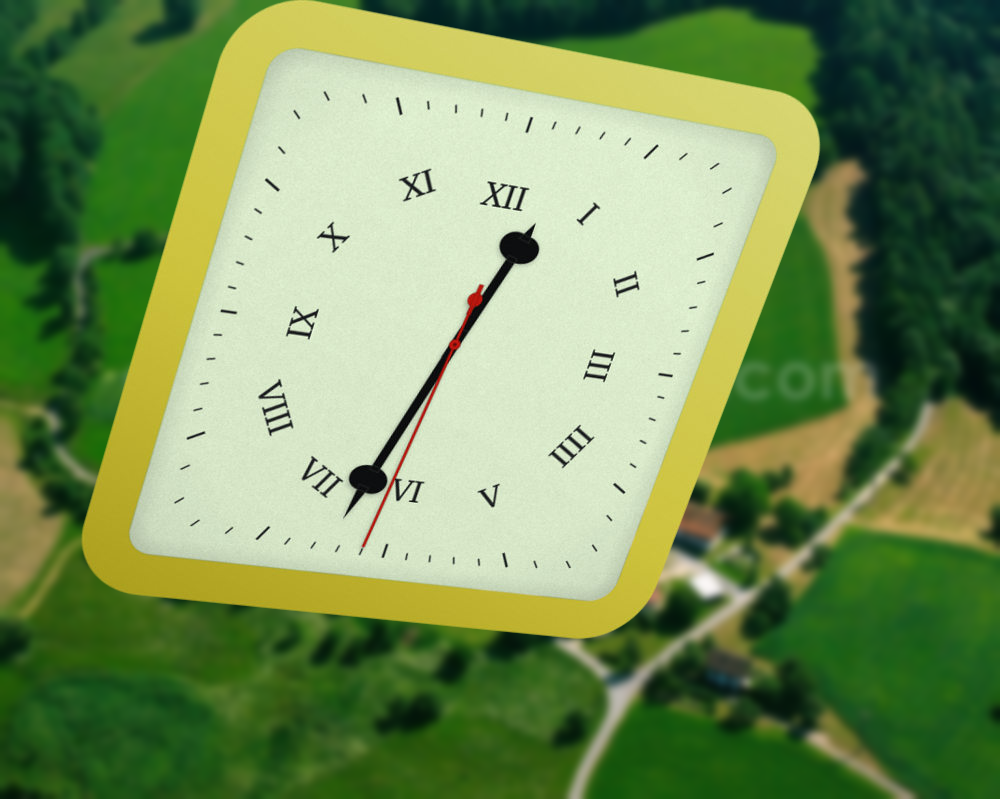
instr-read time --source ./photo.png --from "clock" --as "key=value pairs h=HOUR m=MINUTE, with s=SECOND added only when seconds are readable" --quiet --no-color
h=12 m=32 s=31
